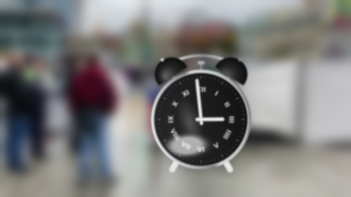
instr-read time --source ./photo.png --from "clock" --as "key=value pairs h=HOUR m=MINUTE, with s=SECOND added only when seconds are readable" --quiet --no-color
h=2 m=59
